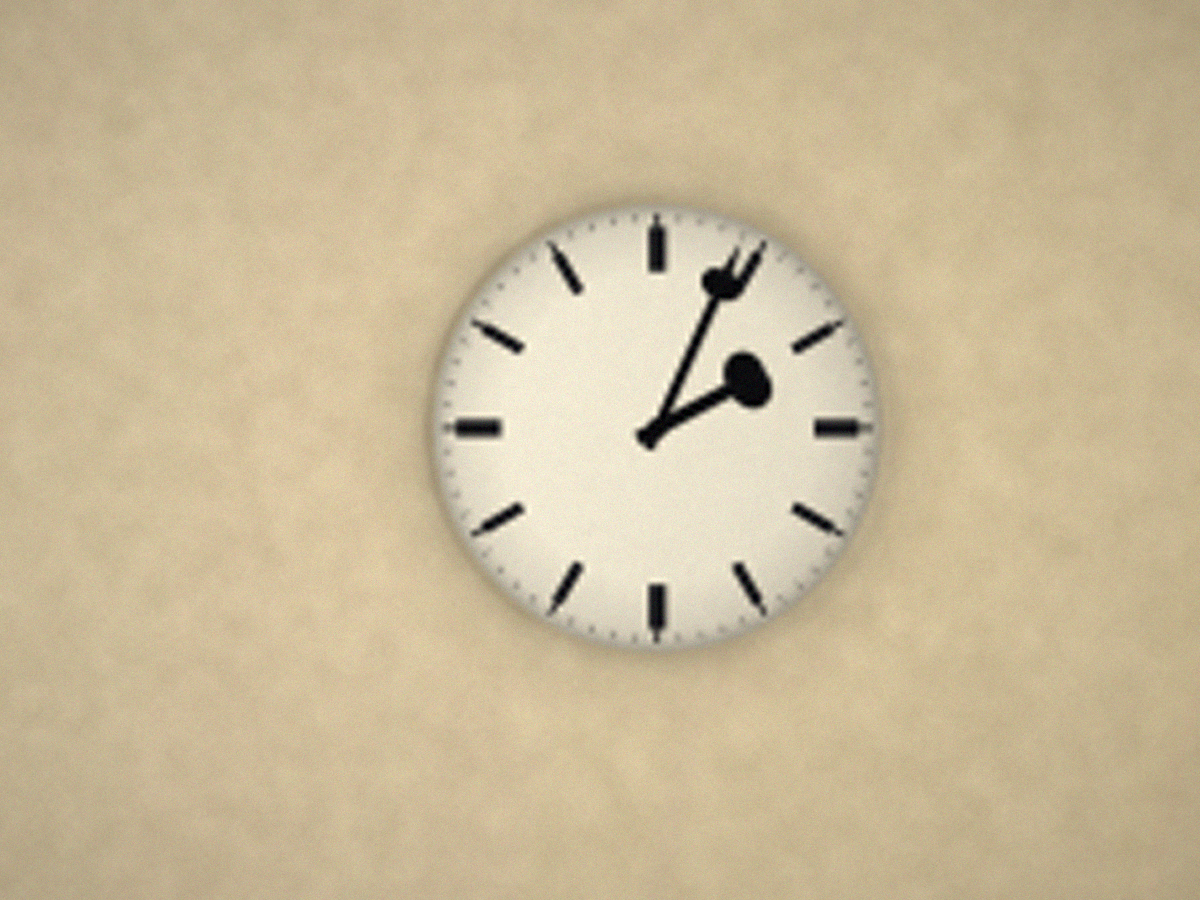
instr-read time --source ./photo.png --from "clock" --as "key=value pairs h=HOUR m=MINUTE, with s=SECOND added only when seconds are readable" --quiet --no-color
h=2 m=4
